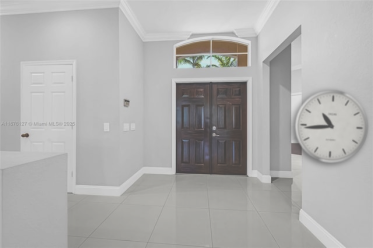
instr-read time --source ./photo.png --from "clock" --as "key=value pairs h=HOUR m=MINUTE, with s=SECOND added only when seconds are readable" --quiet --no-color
h=10 m=44
